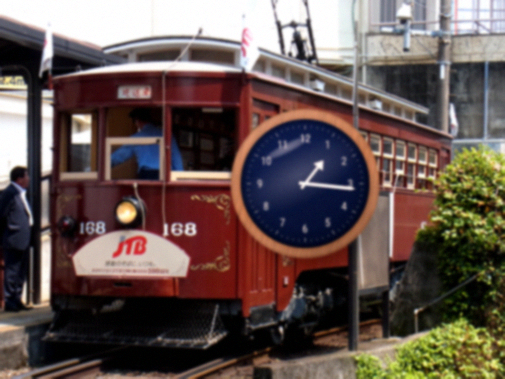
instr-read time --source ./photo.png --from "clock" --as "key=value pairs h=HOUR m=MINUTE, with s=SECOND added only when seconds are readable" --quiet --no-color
h=1 m=16
